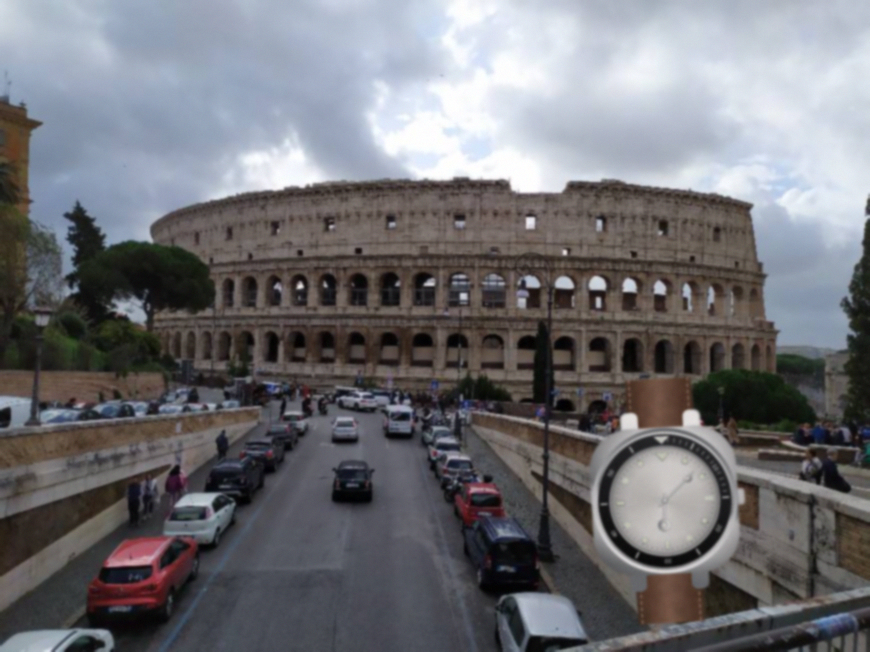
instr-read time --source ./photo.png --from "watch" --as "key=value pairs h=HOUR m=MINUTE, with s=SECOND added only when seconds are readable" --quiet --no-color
h=6 m=8
